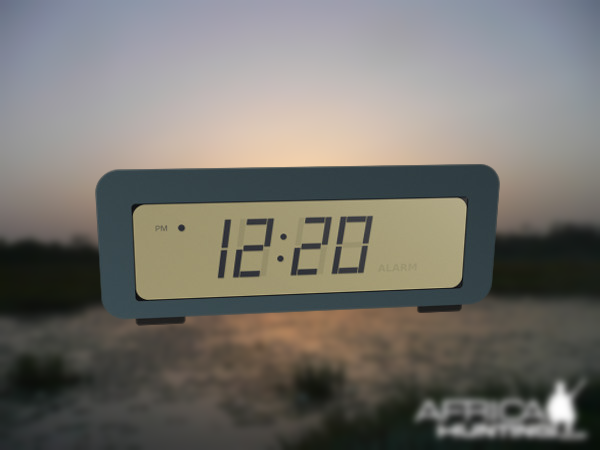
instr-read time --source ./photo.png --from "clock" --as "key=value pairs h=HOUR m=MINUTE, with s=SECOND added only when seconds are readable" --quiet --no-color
h=12 m=20
